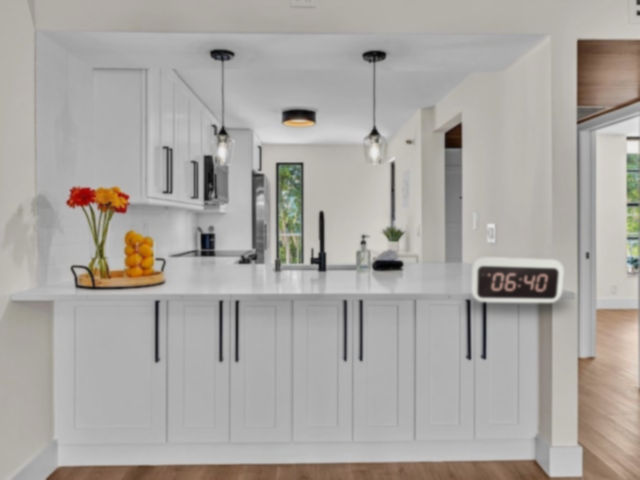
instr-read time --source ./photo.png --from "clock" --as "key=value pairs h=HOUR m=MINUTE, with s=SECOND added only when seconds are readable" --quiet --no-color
h=6 m=40
